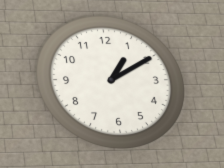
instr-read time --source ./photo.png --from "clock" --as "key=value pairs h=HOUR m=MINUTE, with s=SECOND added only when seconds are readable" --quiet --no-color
h=1 m=10
